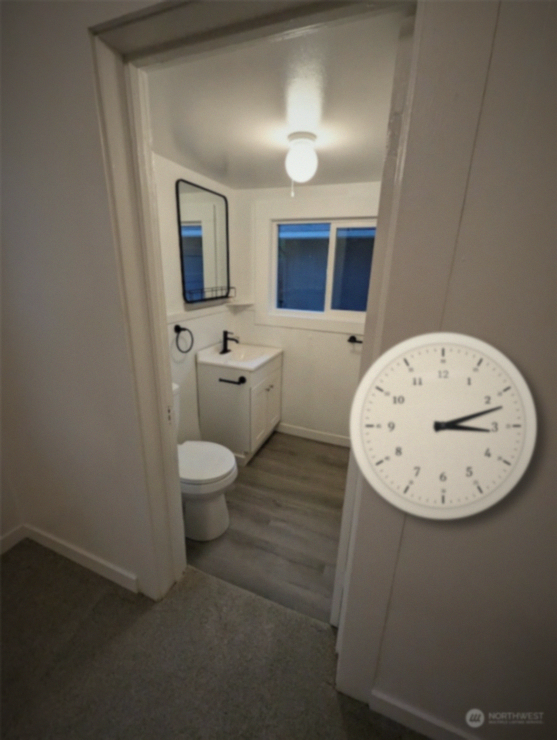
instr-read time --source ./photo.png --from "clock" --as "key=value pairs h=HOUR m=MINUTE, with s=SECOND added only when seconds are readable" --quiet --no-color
h=3 m=12
